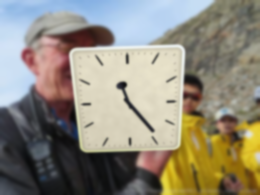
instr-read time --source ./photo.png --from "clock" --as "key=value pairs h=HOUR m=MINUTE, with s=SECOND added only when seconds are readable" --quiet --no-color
h=11 m=24
